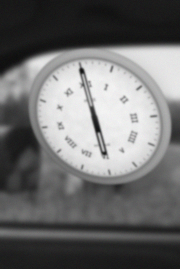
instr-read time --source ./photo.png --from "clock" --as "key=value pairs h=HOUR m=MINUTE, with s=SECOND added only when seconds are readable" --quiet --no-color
h=6 m=0
